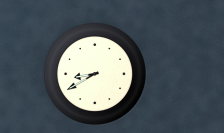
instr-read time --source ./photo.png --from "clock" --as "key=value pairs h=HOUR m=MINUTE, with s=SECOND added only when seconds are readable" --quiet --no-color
h=8 m=40
